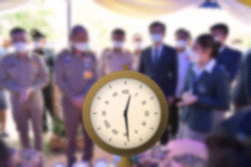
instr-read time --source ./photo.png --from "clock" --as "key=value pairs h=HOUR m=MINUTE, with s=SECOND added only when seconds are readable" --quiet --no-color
h=12 m=29
